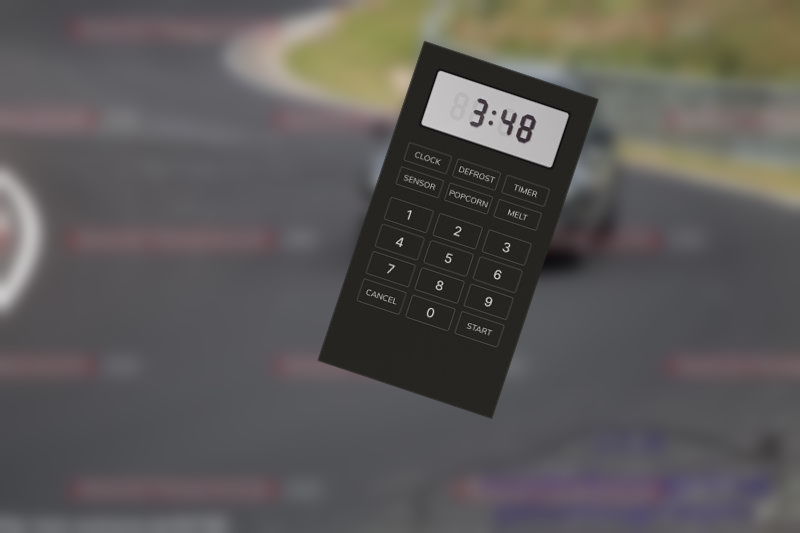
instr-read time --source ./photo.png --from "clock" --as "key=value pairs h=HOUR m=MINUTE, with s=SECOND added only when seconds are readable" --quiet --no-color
h=3 m=48
